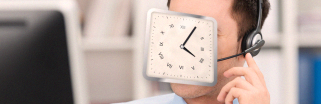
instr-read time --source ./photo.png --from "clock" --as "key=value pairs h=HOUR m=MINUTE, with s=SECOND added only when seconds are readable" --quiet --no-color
h=4 m=5
